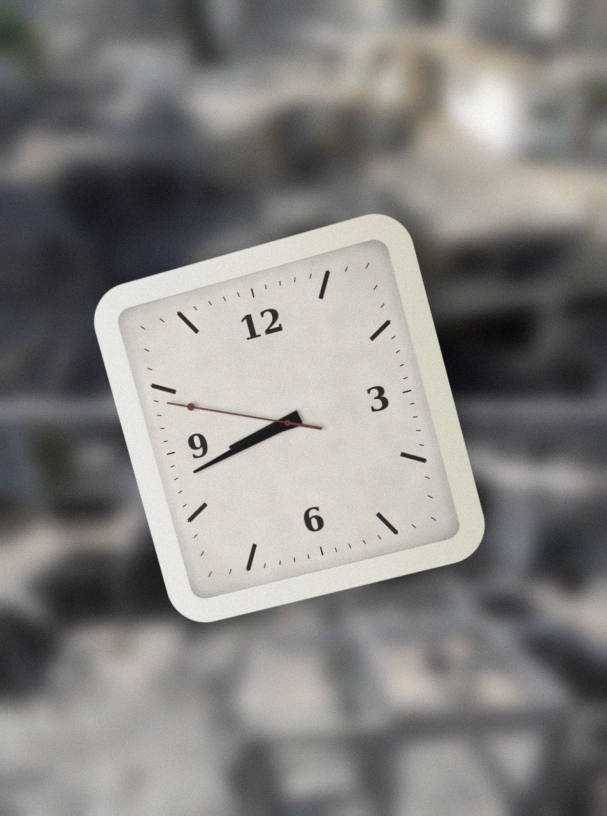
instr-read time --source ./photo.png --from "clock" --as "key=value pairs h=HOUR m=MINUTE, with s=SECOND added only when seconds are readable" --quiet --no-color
h=8 m=42 s=49
